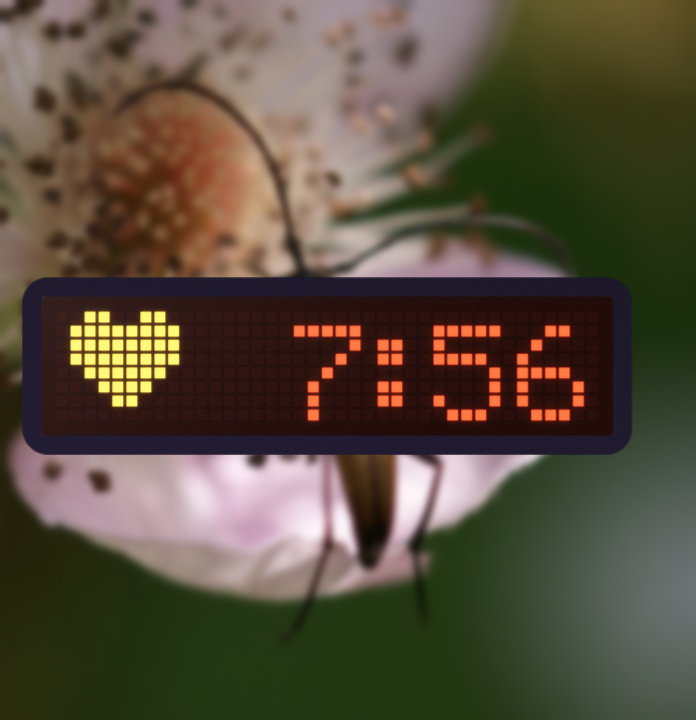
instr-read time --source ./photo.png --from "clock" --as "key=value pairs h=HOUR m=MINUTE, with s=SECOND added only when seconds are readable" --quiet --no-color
h=7 m=56
